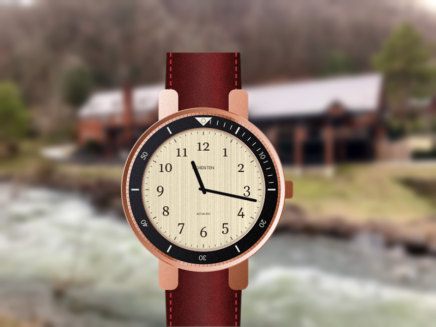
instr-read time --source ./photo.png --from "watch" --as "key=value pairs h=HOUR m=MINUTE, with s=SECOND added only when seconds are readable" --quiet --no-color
h=11 m=17
